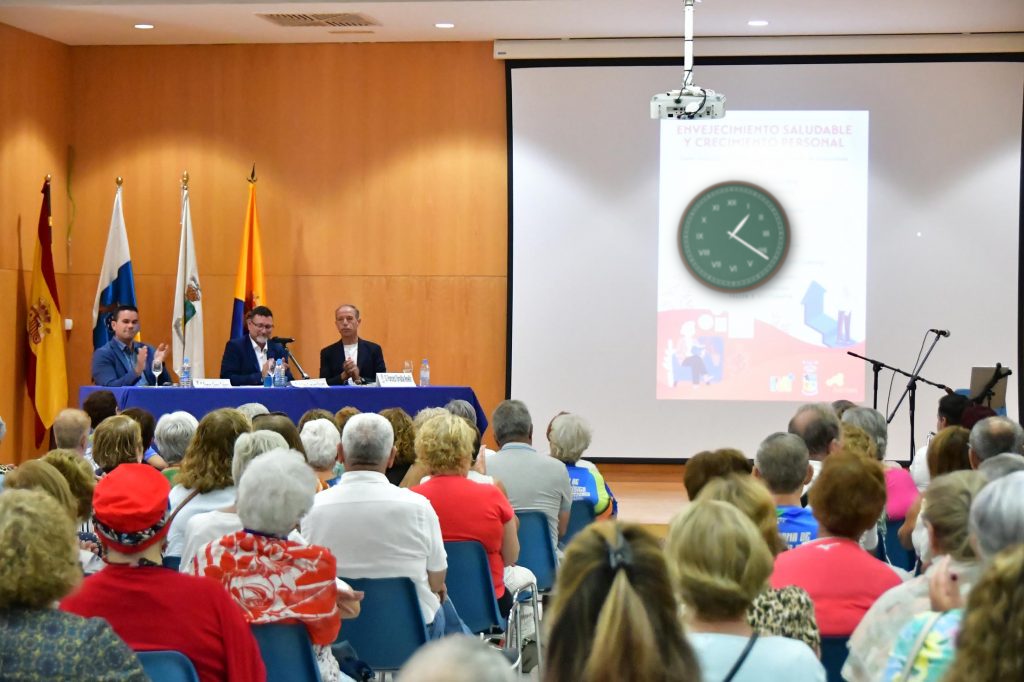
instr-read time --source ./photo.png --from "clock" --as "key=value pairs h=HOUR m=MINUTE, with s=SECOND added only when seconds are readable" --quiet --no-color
h=1 m=21
